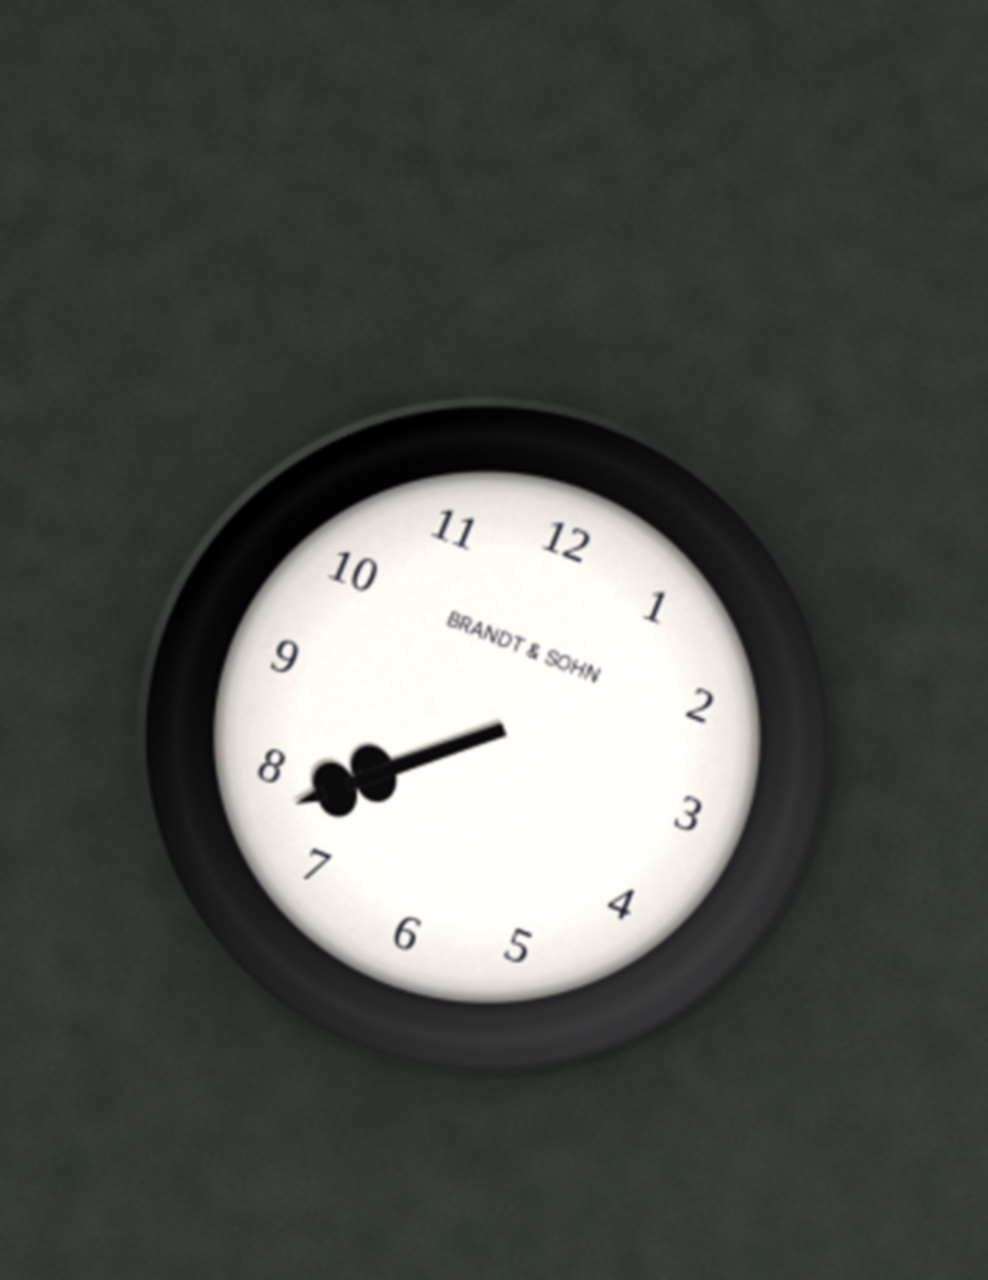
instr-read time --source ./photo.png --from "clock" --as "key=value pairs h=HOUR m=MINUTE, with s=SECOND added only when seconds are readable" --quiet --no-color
h=7 m=38
